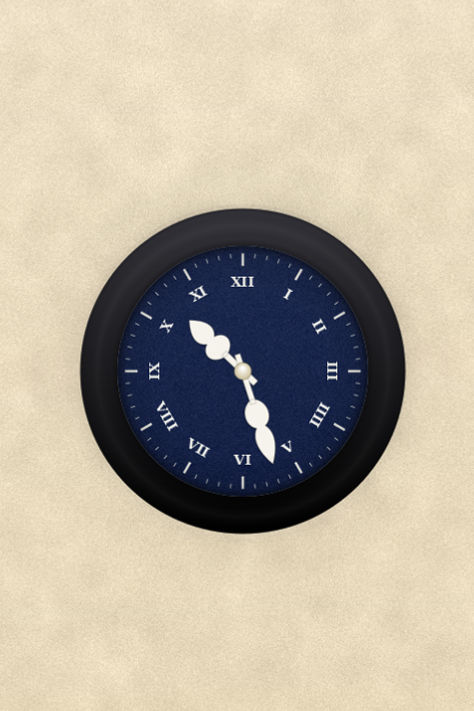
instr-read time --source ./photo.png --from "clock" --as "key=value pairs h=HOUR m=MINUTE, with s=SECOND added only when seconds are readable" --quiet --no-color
h=10 m=27
